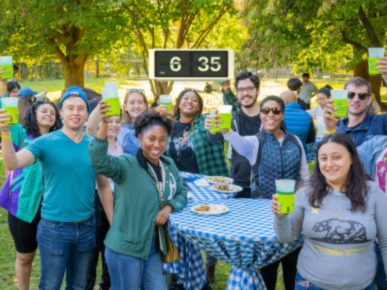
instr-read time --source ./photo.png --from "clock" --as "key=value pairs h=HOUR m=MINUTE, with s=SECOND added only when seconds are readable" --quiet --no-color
h=6 m=35
